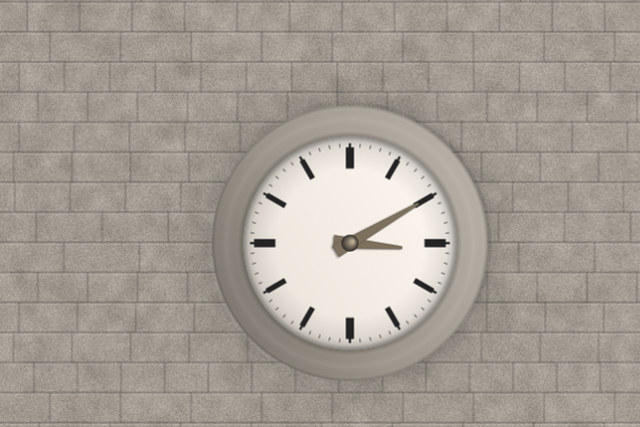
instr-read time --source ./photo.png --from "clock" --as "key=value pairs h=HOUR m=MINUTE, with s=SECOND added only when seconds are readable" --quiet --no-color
h=3 m=10
